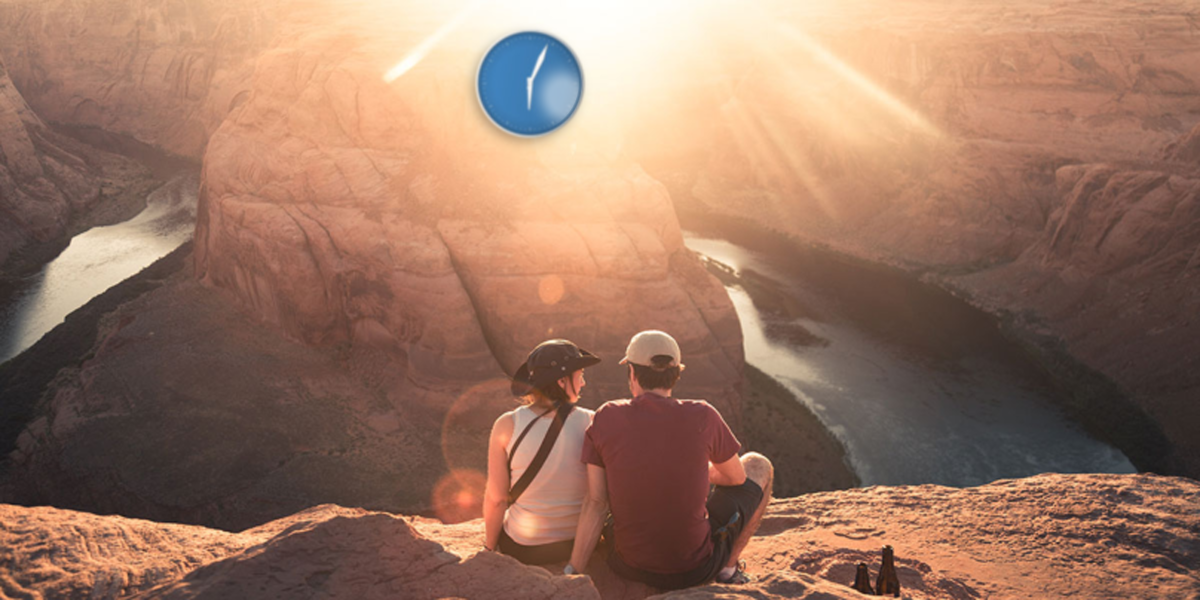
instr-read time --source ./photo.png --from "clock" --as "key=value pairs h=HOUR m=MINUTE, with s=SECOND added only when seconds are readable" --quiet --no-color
h=6 m=4
